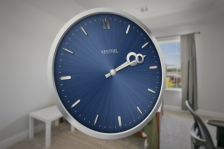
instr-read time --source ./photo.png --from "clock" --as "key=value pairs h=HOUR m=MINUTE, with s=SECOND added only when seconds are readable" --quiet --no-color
h=2 m=12
